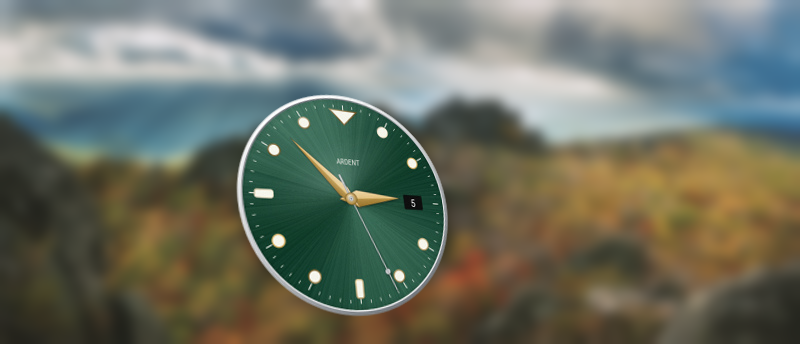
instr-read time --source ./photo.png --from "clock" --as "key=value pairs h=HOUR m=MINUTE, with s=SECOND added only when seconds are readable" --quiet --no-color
h=2 m=52 s=26
